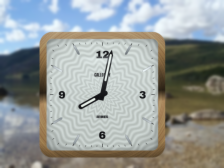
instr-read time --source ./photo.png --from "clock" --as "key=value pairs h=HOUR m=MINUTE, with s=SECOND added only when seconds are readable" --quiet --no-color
h=8 m=2
